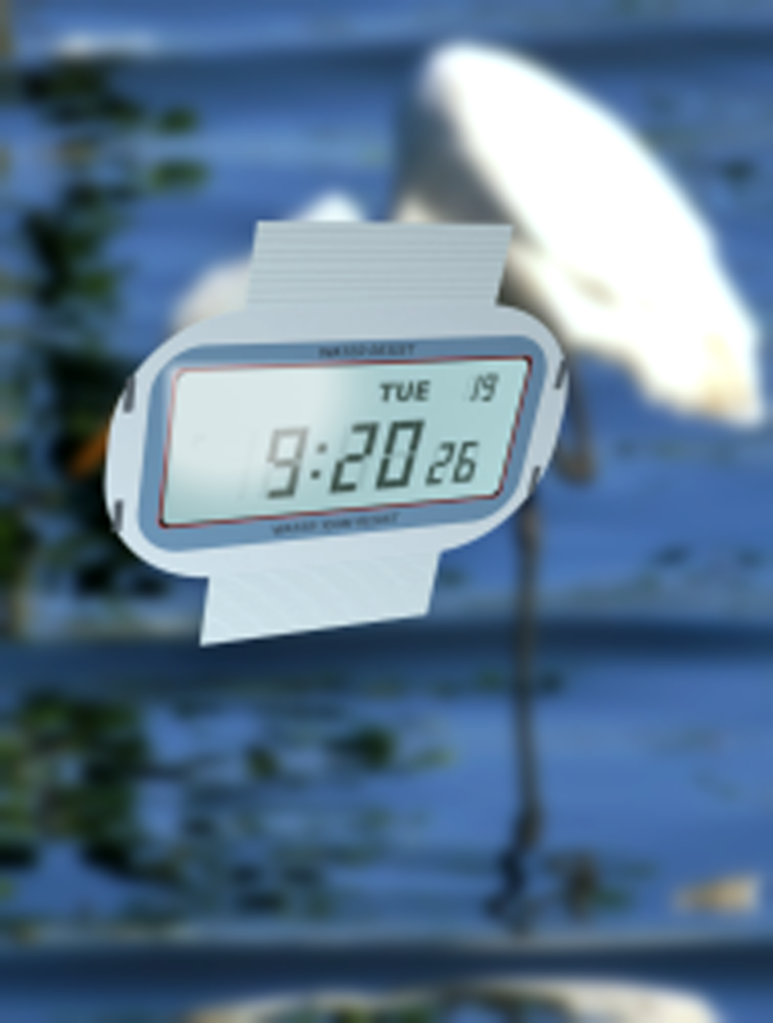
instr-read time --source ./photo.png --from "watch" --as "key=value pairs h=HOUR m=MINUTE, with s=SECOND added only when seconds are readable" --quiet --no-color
h=9 m=20 s=26
